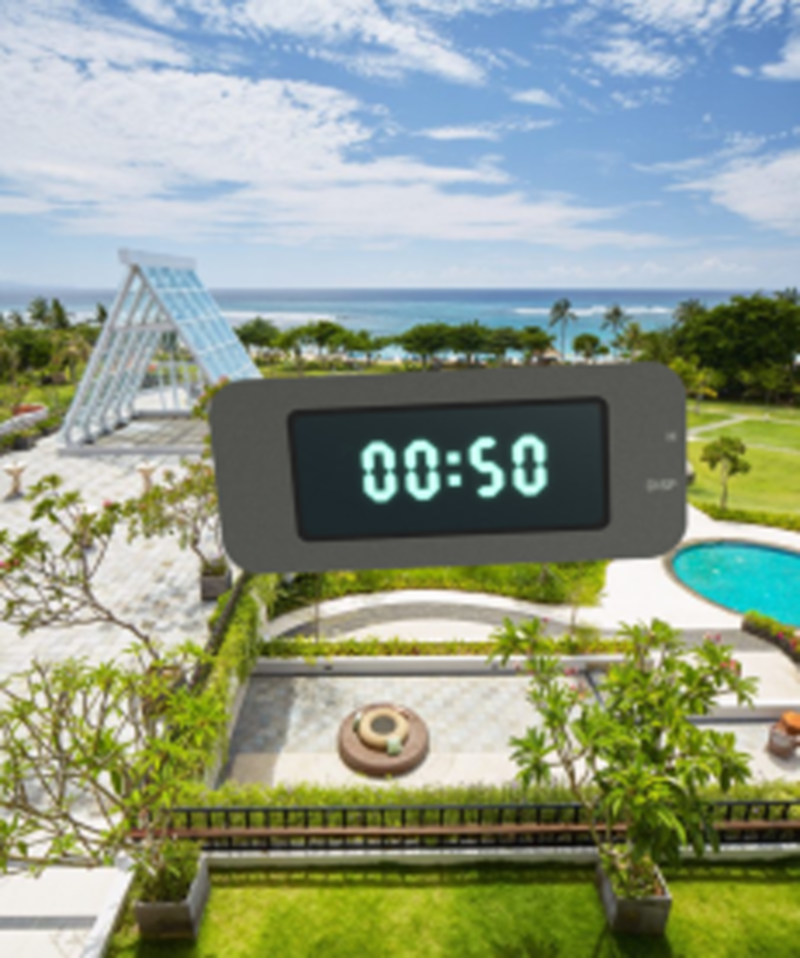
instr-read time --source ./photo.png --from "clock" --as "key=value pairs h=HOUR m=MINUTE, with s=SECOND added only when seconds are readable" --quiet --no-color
h=0 m=50
